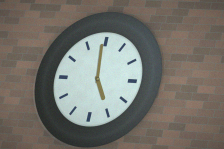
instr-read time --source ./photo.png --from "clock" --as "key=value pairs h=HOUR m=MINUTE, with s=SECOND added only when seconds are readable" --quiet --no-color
h=4 m=59
